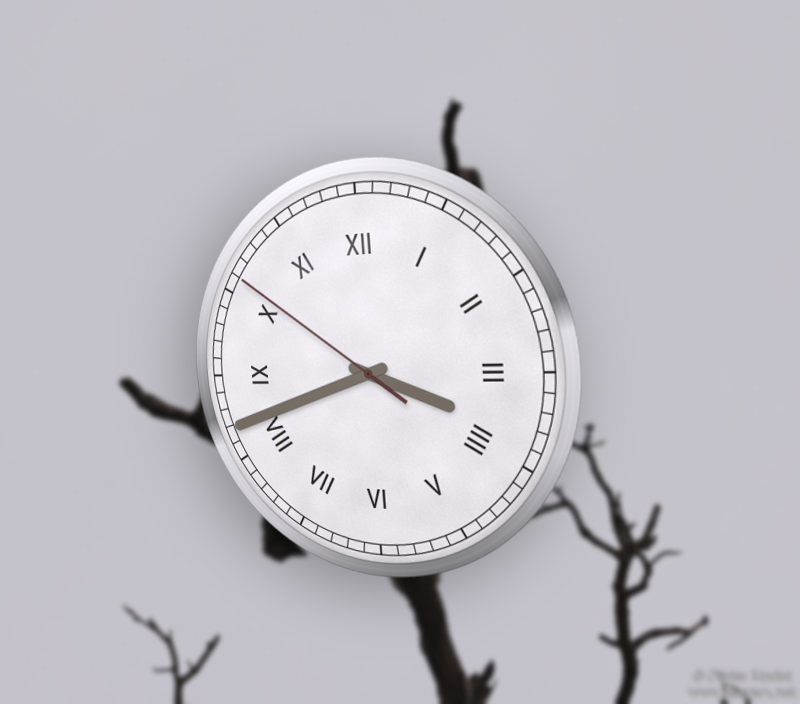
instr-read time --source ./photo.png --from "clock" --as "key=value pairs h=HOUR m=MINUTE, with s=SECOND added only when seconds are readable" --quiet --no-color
h=3 m=41 s=51
